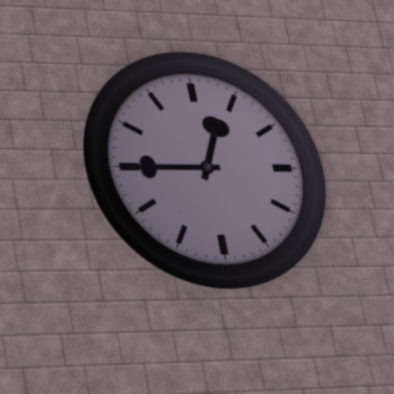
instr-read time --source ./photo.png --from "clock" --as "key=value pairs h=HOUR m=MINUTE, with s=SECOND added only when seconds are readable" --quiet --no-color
h=12 m=45
